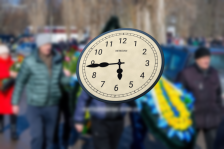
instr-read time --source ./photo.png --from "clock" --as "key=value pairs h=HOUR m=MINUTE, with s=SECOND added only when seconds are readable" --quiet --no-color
h=5 m=44
